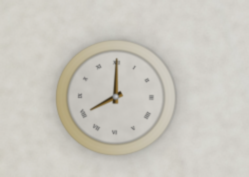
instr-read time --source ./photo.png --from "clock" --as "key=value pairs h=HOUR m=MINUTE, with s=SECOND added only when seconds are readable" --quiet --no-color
h=8 m=0
